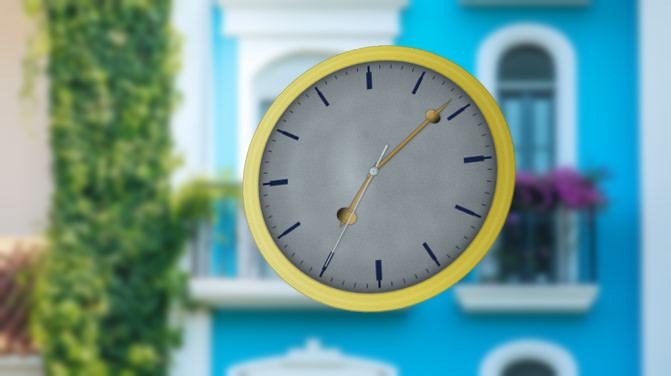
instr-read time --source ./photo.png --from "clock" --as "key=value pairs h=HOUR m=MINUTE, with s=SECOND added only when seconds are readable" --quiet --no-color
h=7 m=8 s=35
